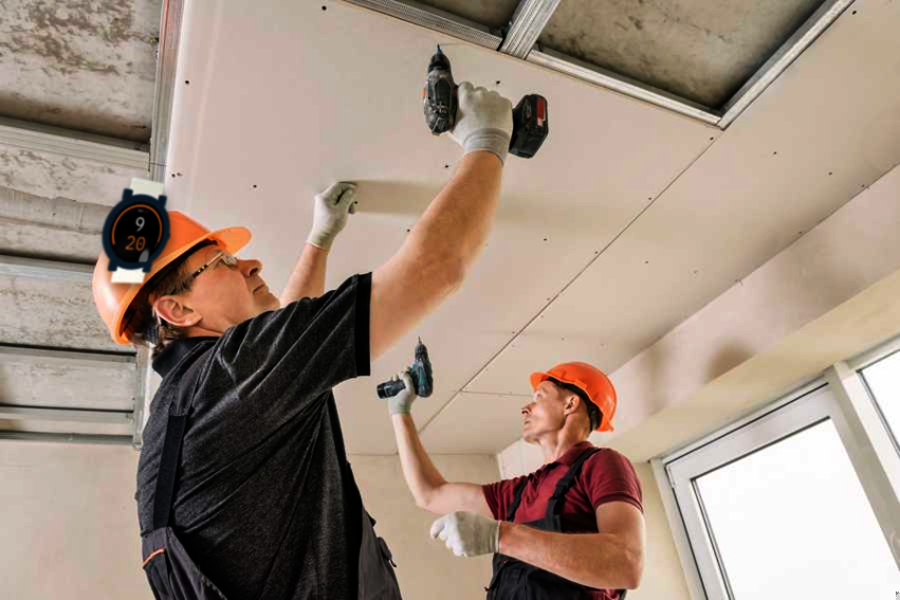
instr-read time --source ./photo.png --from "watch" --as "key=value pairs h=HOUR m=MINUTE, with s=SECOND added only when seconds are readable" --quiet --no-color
h=9 m=20
